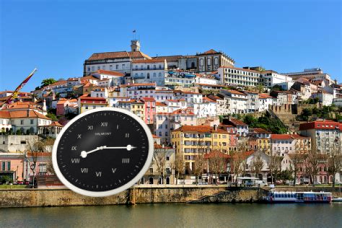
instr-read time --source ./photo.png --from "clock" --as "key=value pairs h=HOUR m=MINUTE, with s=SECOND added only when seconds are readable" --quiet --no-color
h=8 m=15
